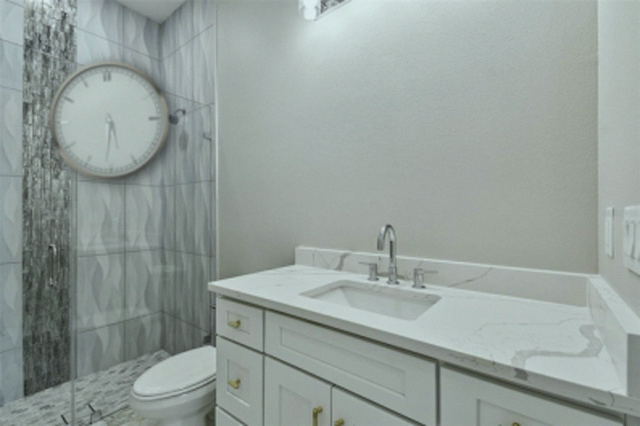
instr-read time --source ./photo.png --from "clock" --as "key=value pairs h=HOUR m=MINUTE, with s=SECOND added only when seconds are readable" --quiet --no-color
h=5 m=31
